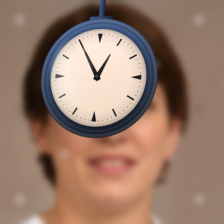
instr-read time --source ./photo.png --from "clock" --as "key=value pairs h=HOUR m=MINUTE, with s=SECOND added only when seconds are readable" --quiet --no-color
h=12 m=55
